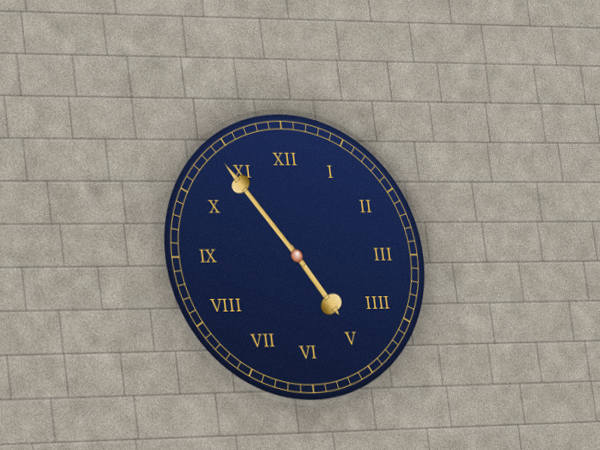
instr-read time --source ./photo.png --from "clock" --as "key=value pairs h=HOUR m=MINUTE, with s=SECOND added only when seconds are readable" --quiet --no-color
h=4 m=54
